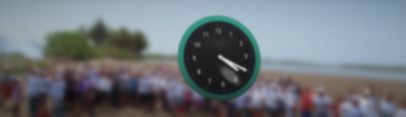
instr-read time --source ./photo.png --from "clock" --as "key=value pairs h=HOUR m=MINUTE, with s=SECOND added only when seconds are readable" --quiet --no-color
h=4 m=20
